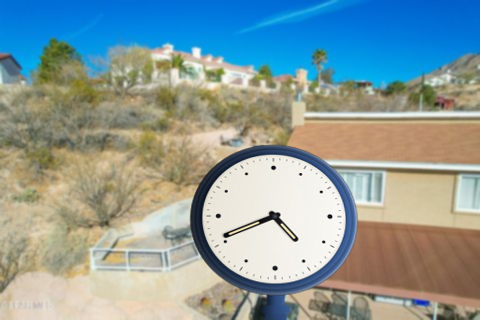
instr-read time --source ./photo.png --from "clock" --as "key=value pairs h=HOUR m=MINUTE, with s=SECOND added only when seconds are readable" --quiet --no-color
h=4 m=41
